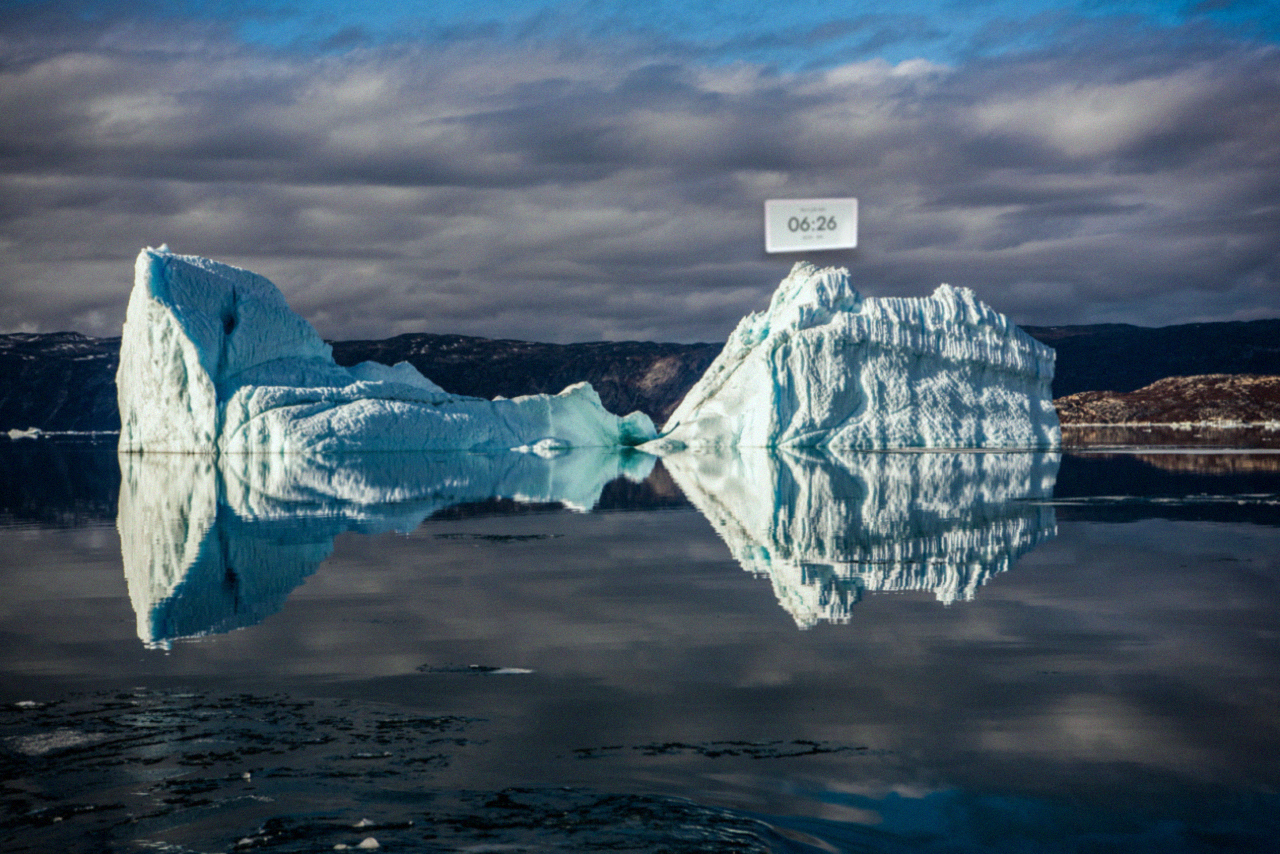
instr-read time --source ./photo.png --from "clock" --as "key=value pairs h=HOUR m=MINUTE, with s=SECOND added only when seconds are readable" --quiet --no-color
h=6 m=26
